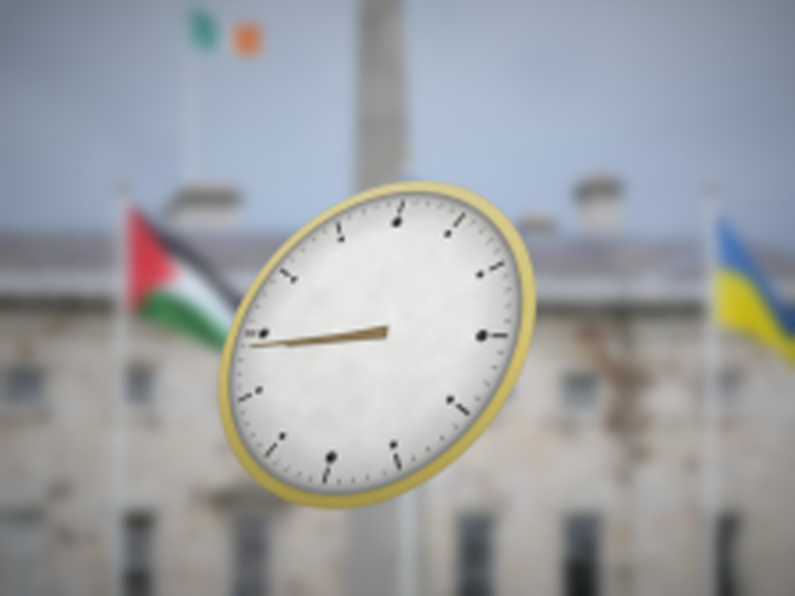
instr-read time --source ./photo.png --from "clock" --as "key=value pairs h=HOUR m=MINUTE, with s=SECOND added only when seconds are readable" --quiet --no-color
h=8 m=44
